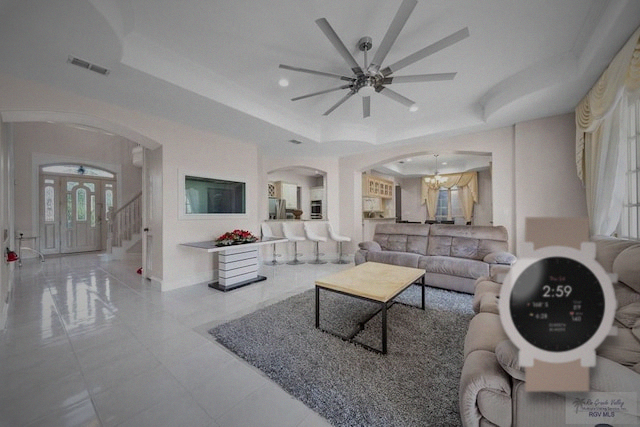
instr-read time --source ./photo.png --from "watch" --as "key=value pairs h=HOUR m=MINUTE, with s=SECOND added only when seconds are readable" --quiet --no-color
h=2 m=59
